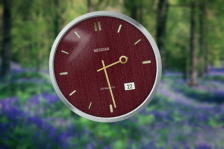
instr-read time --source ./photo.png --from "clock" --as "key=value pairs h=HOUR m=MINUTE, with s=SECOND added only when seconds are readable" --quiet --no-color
h=2 m=29
